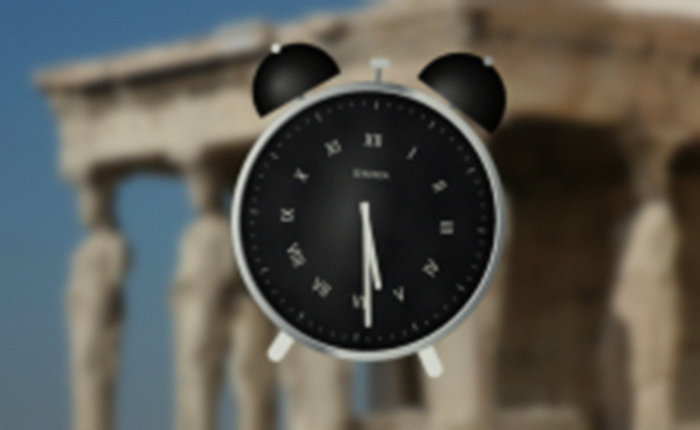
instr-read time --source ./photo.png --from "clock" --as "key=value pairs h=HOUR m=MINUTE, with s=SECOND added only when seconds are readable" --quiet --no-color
h=5 m=29
